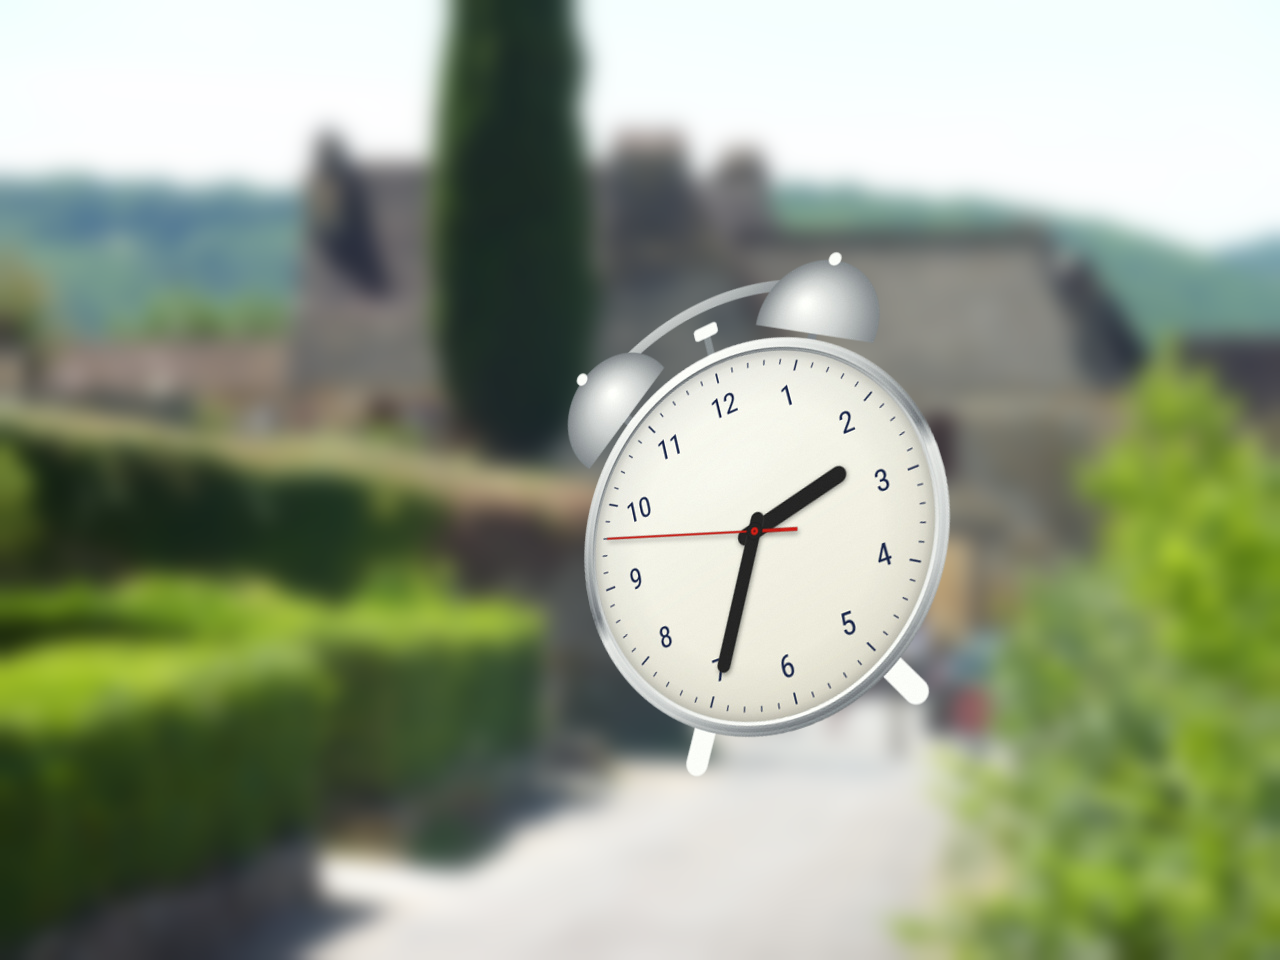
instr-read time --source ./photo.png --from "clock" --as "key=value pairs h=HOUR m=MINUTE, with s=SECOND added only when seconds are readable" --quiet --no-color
h=2 m=34 s=48
